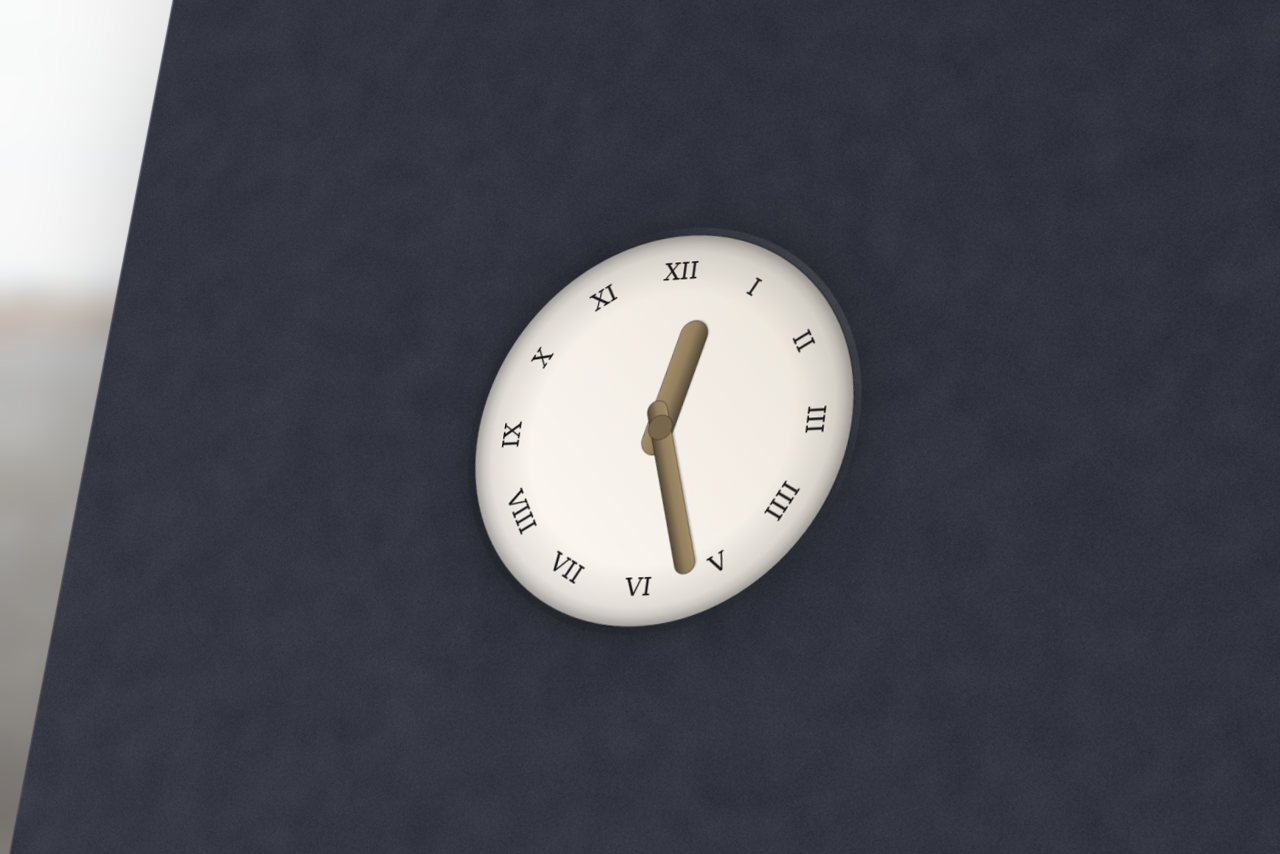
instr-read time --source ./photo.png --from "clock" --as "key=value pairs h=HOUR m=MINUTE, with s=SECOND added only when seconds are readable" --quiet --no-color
h=12 m=27
